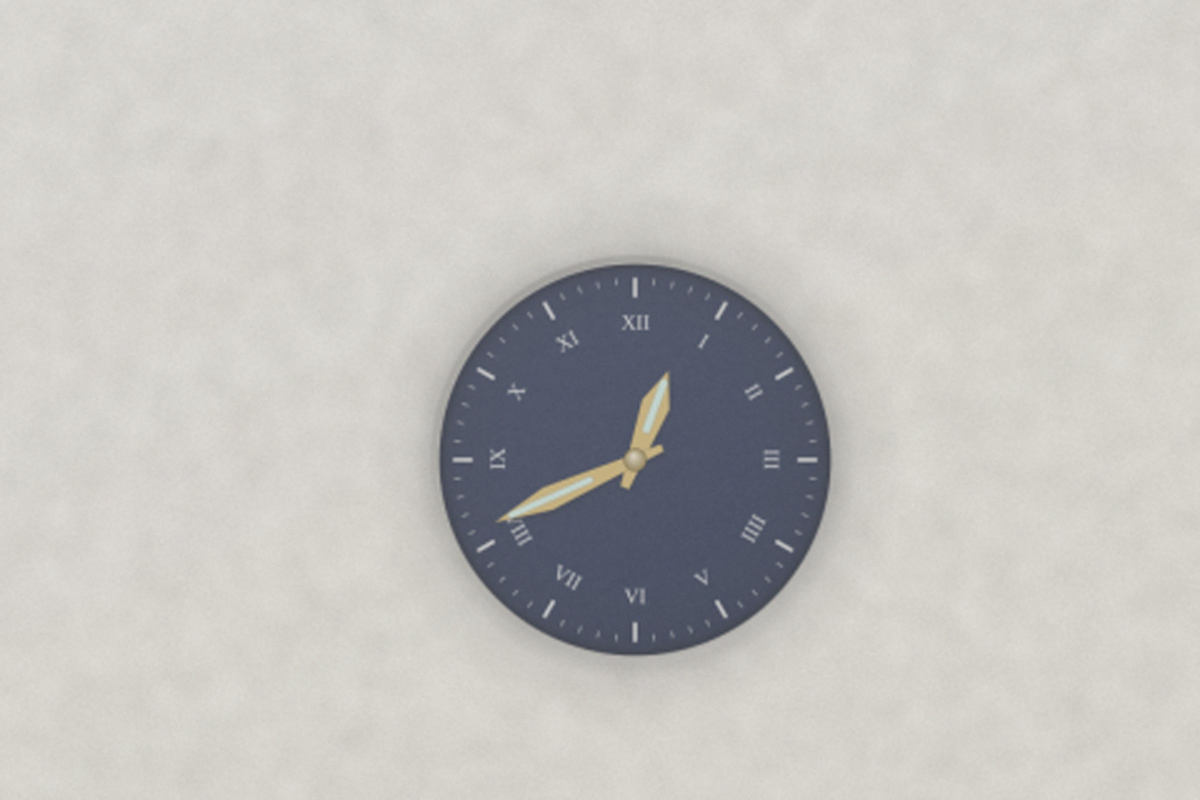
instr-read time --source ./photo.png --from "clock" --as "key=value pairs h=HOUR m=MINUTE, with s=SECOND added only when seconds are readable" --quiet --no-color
h=12 m=41
